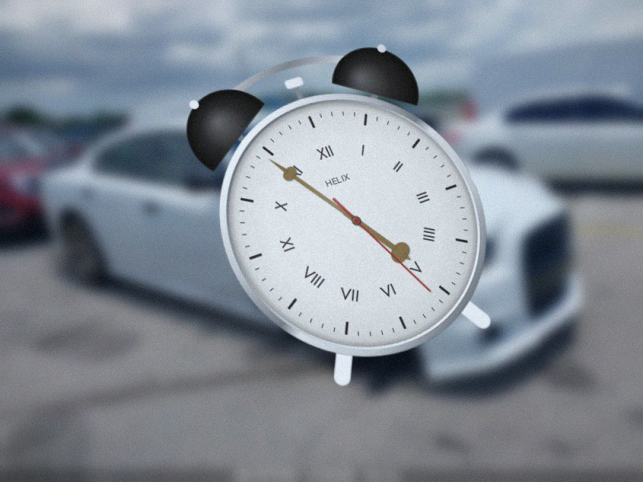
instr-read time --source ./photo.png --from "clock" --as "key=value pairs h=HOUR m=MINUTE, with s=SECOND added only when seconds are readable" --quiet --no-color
h=4 m=54 s=26
